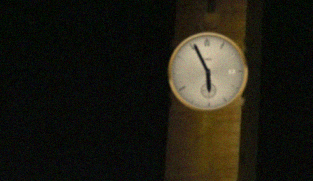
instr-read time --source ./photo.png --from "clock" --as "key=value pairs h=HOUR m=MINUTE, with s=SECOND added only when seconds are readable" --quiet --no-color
h=5 m=56
